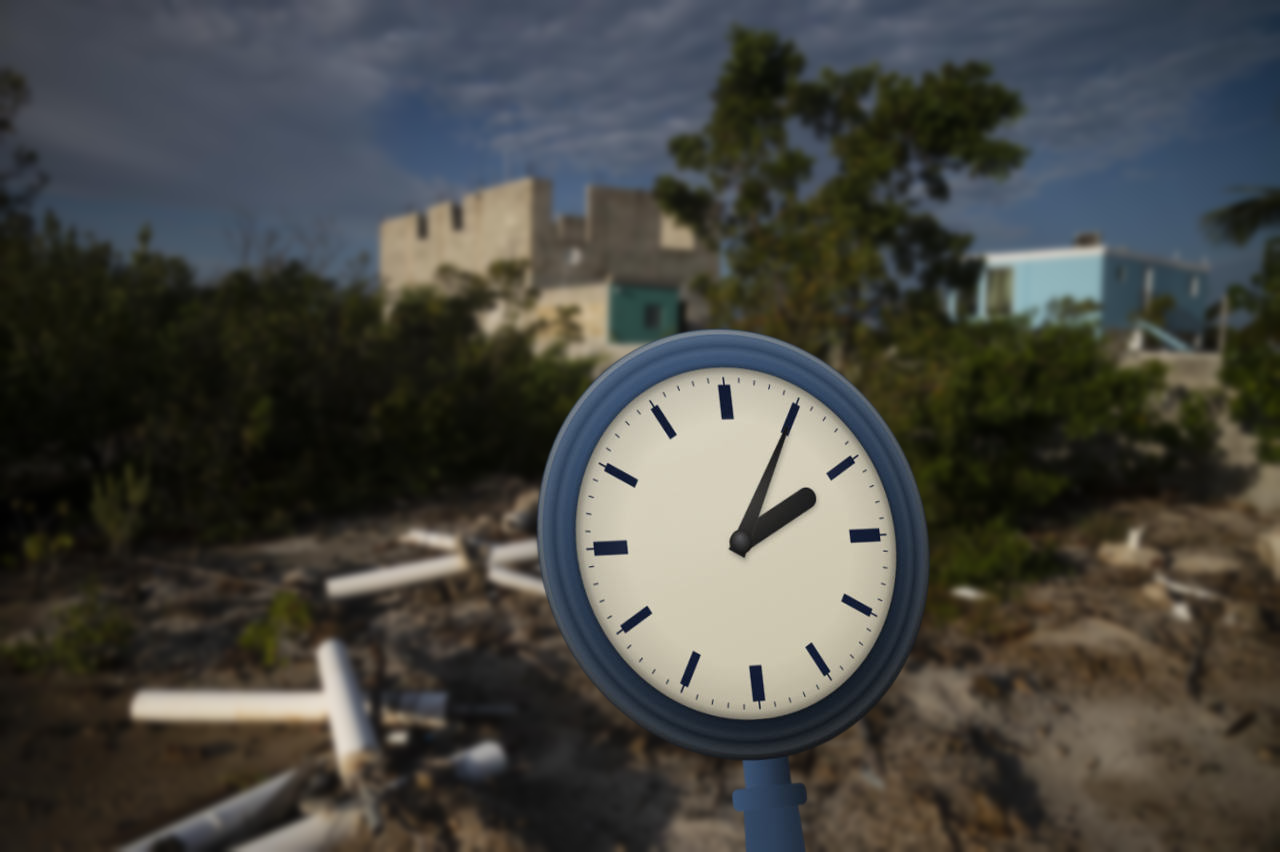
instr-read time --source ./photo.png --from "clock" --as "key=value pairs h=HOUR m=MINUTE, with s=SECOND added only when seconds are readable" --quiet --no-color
h=2 m=5
